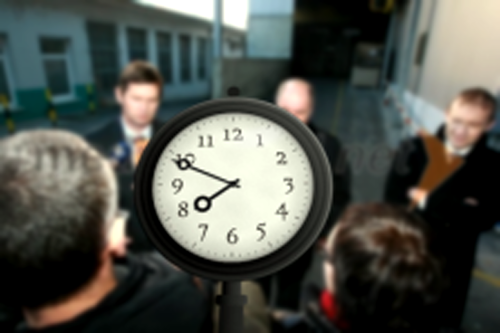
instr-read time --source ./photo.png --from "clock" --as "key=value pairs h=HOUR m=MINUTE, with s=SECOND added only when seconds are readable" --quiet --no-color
h=7 m=49
